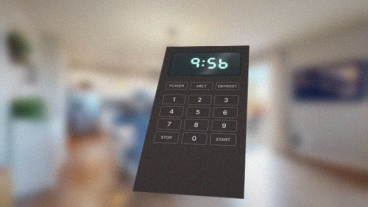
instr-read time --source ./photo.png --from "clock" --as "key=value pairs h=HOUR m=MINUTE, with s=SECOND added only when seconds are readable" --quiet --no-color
h=9 m=56
